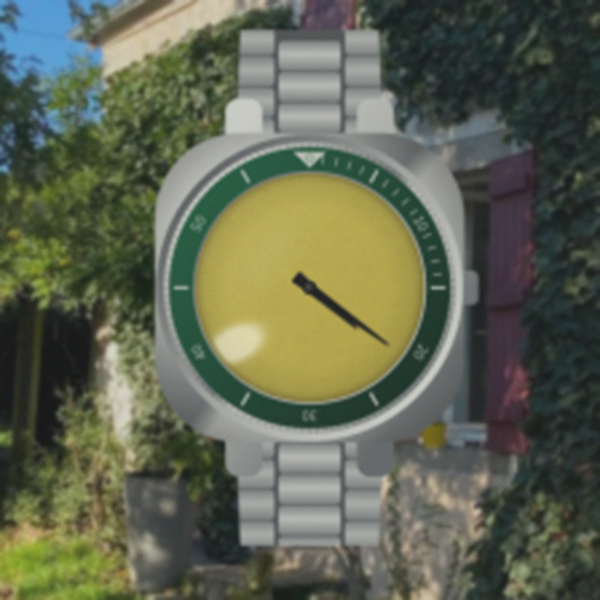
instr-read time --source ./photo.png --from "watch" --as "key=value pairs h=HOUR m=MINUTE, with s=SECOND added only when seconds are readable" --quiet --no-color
h=4 m=21
